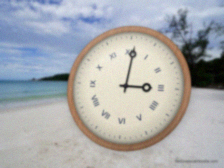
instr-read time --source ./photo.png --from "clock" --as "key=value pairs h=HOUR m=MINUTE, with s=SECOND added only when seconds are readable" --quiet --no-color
h=3 m=1
